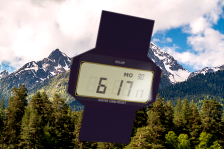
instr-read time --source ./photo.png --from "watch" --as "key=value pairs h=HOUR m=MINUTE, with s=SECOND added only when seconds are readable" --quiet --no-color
h=6 m=17 s=17
